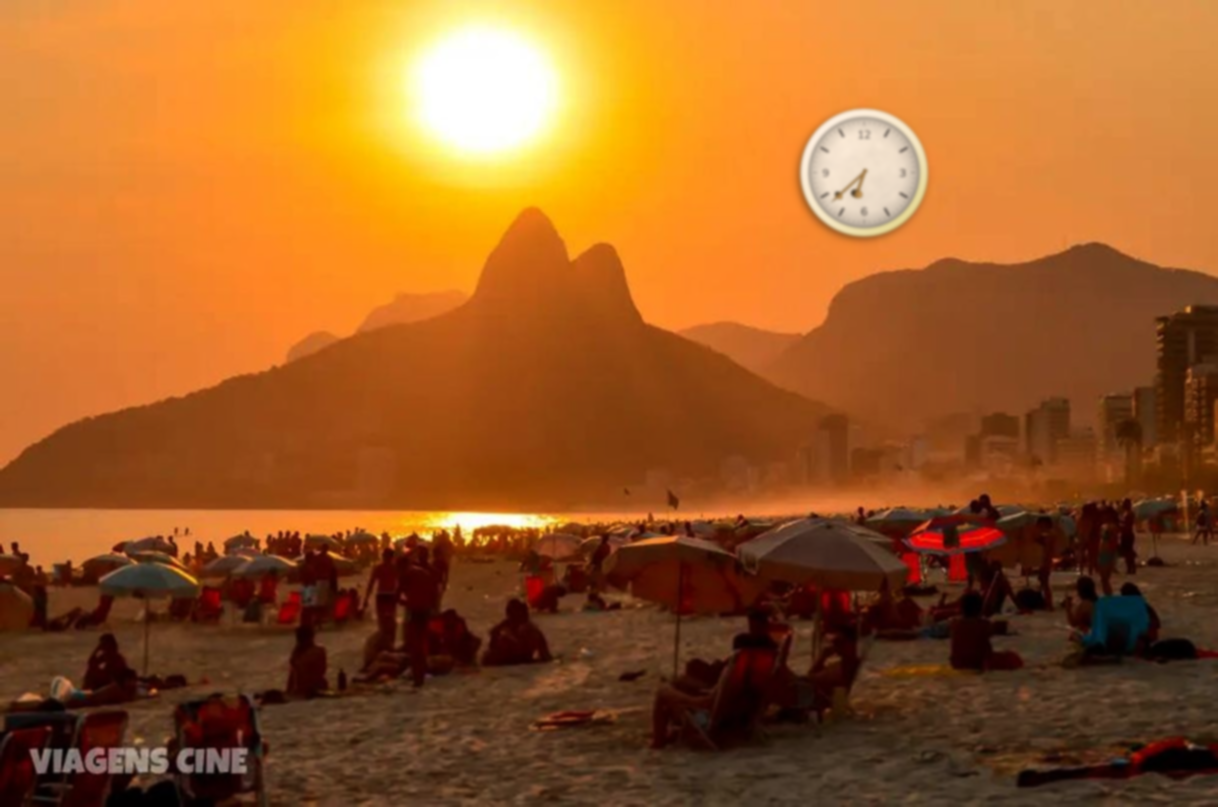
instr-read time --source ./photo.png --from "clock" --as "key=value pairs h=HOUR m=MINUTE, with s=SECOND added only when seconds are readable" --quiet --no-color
h=6 m=38
